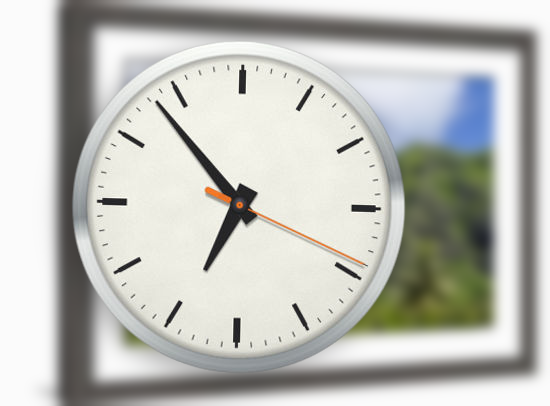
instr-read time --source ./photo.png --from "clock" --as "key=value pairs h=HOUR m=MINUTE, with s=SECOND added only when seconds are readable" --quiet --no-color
h=6 m=53 s=19
